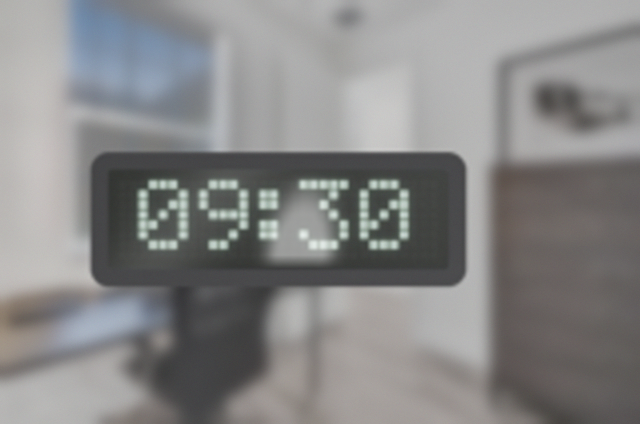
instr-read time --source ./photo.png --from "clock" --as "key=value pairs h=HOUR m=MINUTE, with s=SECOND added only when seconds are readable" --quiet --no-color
h=9 m=30
